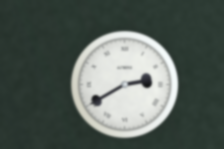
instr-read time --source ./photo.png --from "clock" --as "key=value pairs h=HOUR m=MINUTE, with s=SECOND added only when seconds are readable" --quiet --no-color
h=2 m=40
